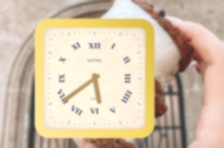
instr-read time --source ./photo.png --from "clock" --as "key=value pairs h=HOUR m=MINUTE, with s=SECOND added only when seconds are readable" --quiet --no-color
h=5 m=39
